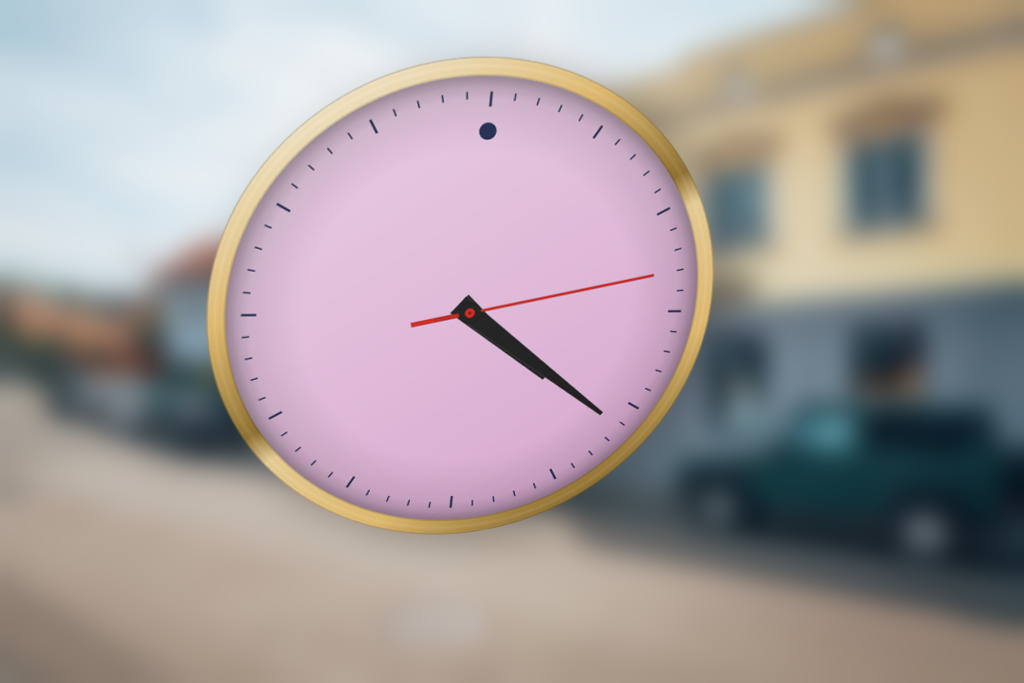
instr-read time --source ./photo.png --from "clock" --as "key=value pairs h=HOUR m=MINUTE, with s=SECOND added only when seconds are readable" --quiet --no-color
h=4 m=21 s=13
